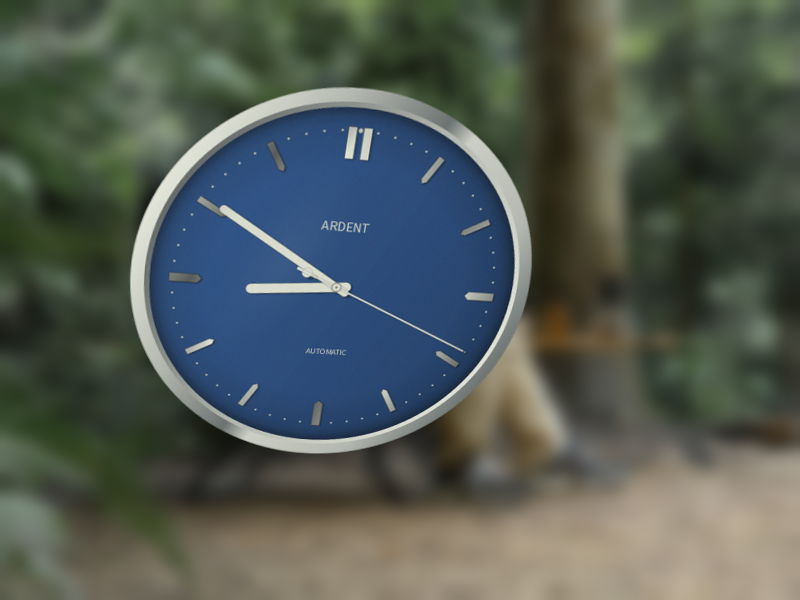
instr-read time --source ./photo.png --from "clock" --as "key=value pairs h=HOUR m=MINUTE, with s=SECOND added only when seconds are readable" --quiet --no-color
h=8 m=50 s=19
